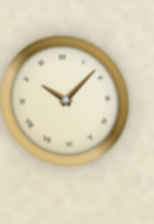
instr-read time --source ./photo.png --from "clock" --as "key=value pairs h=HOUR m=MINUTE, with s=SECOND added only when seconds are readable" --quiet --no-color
h=10 m=8
